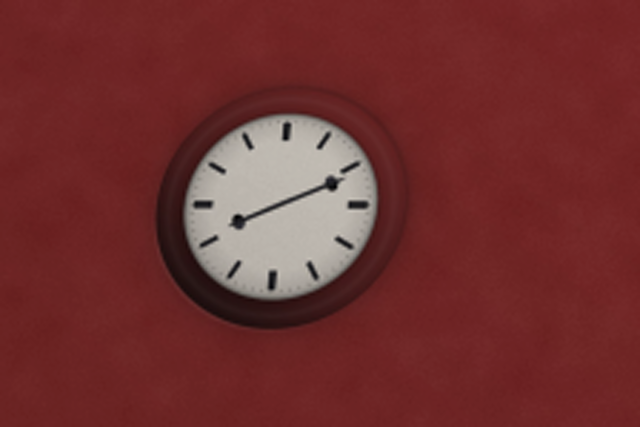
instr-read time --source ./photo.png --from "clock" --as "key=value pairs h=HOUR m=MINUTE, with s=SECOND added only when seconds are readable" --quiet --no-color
h=8 m=11
